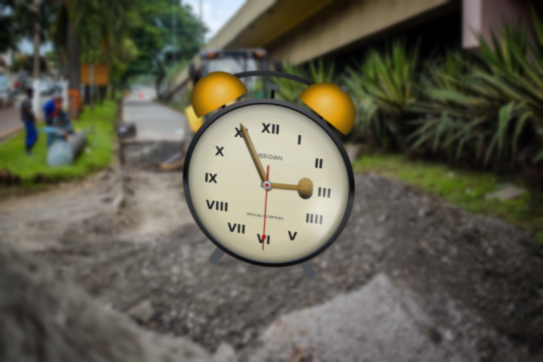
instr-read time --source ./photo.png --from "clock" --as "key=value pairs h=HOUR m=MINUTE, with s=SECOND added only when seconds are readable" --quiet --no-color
h=2 m=55 s=30
